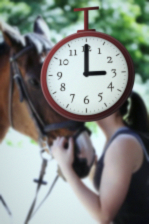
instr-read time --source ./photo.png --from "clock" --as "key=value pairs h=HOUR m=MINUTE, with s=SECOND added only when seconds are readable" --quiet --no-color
h=3 m=0
